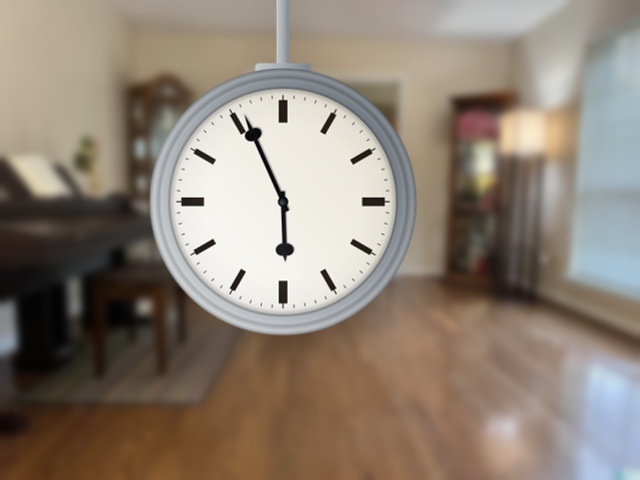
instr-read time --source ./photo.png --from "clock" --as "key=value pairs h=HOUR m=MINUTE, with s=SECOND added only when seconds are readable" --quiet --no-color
h=5 m=56
